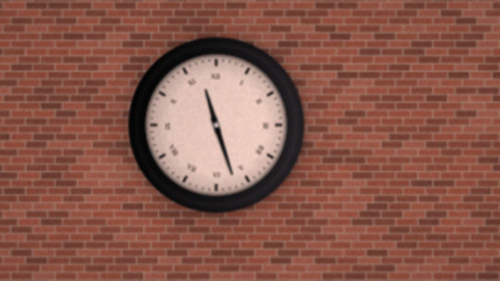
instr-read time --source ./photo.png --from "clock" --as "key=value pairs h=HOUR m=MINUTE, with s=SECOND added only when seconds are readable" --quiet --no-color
h=11 m=27
